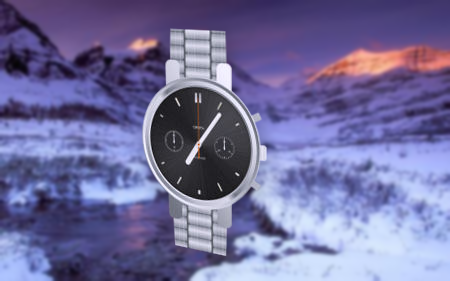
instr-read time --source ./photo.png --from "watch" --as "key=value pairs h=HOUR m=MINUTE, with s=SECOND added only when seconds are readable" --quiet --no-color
h=7 m=6
